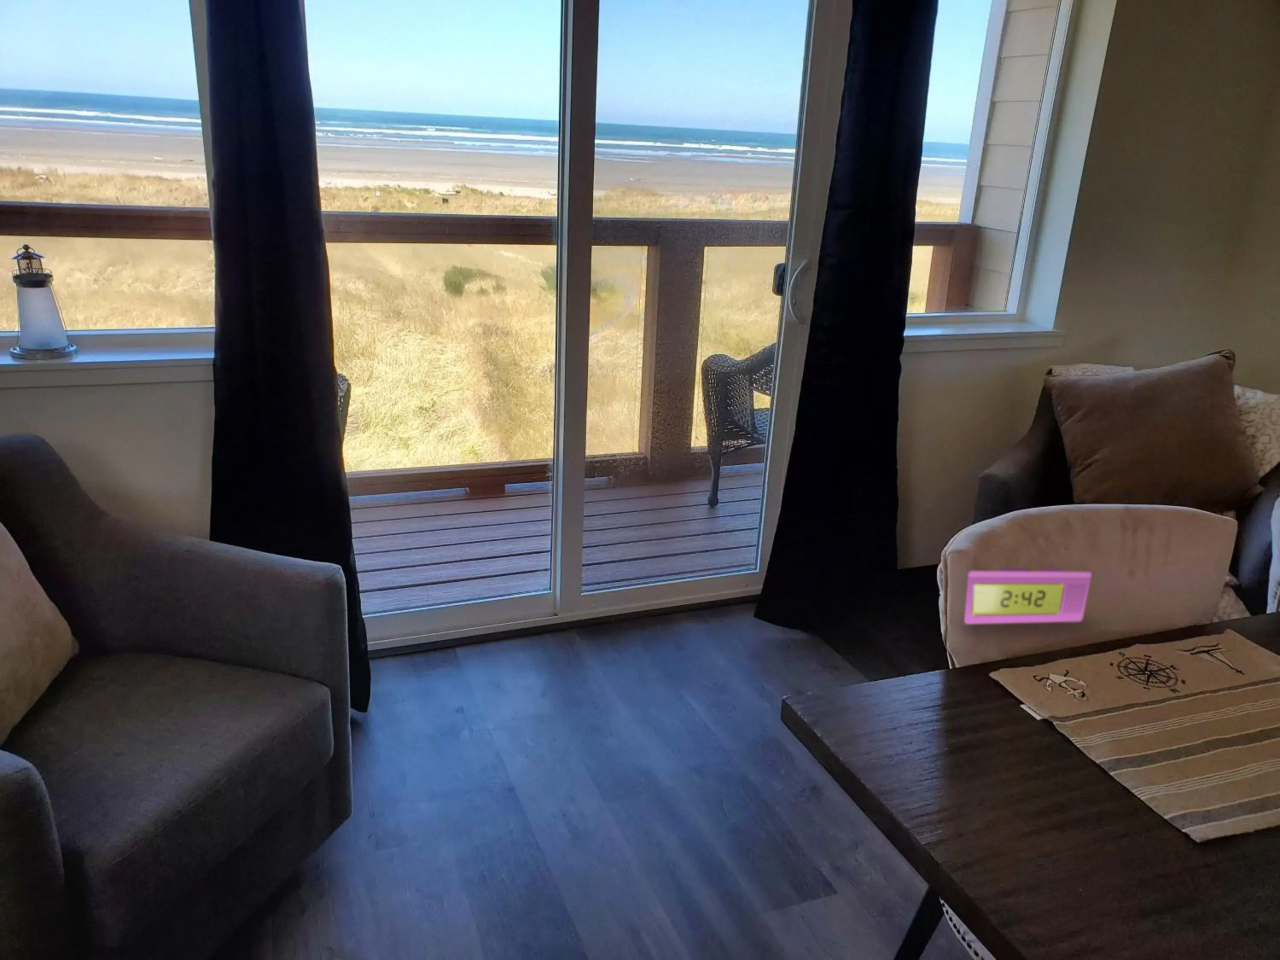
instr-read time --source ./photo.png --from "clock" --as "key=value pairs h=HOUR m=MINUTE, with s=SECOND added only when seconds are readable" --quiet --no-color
h=2 m=42
